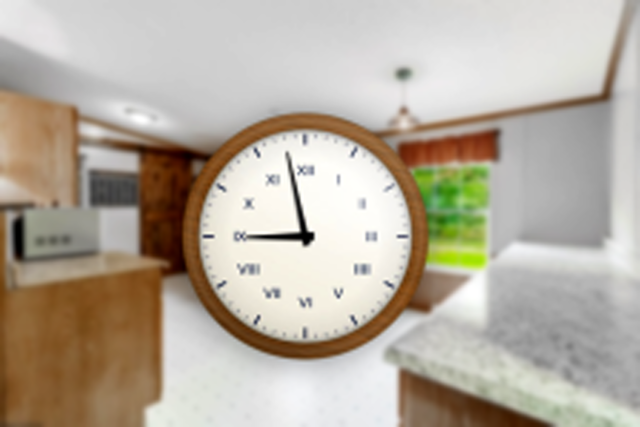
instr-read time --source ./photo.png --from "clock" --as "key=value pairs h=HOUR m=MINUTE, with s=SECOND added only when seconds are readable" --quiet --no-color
h=8 m=58
